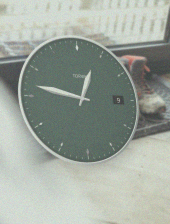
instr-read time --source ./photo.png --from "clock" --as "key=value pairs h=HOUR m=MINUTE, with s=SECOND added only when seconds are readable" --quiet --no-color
h=12 m=47
